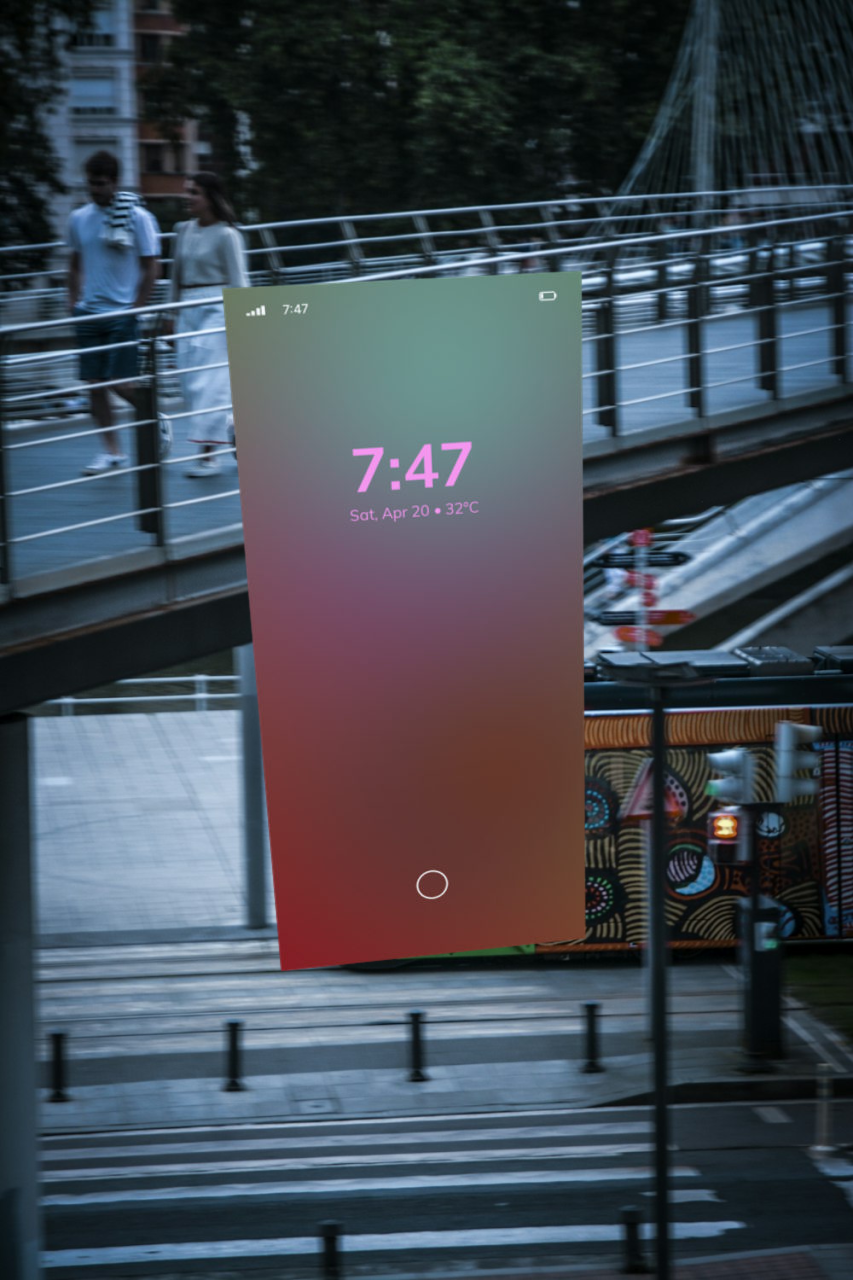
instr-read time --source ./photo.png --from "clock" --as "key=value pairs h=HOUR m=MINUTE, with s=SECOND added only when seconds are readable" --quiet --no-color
h=7 m=47
